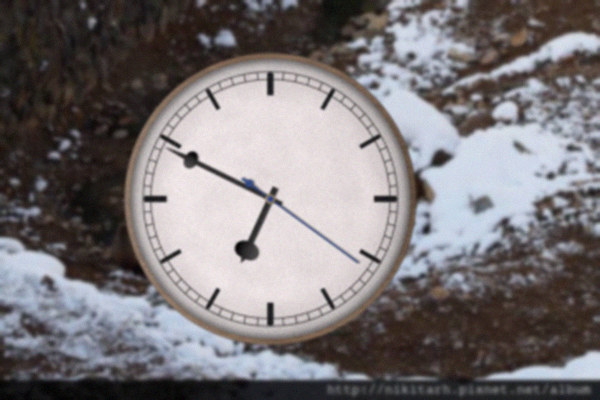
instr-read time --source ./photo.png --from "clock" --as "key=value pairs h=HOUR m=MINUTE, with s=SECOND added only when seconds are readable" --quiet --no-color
h=6 m=49 s=21
